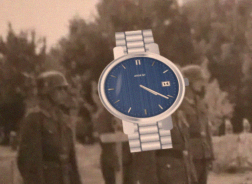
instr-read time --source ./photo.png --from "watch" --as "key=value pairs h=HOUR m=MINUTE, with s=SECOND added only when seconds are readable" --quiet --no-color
h=4 m=21
